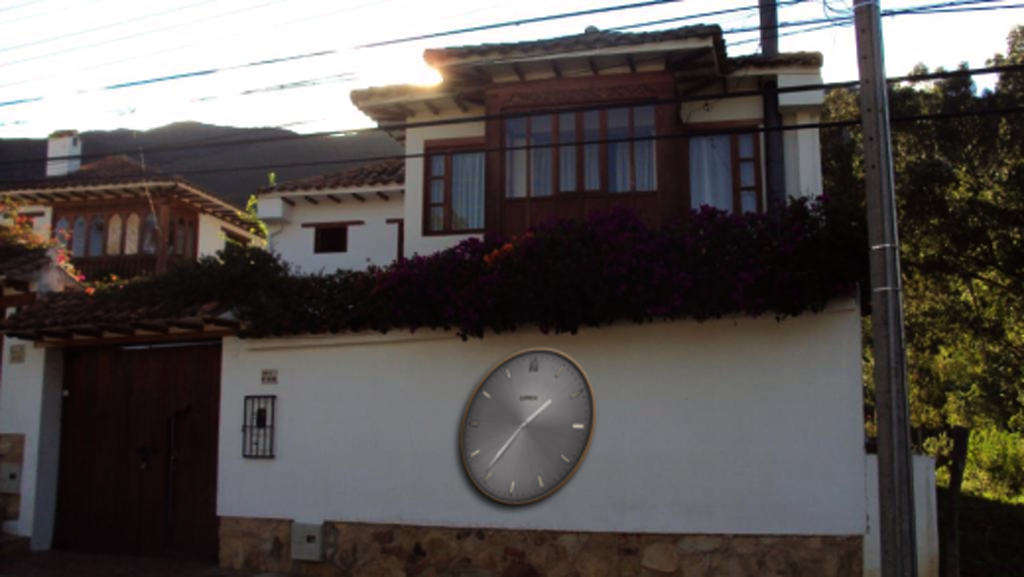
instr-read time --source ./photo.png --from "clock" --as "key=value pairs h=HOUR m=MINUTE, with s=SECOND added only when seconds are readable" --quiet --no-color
h=1 m=36
